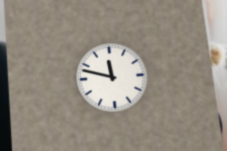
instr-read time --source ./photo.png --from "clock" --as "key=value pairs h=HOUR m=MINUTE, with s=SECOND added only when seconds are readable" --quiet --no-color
h=11 m=48
